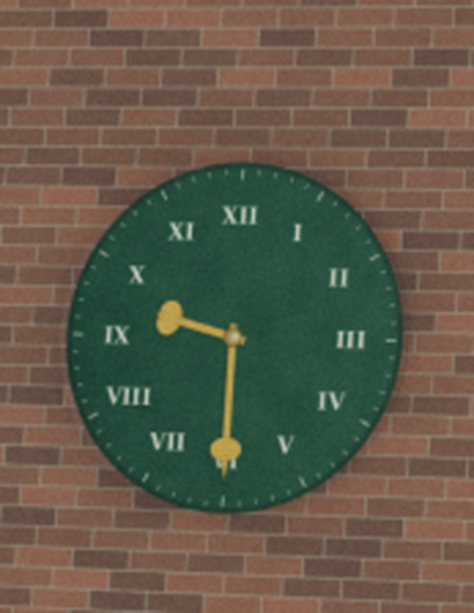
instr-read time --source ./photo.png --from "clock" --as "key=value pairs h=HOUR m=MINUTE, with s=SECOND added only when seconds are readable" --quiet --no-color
h=9 m=30
